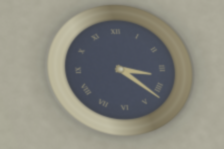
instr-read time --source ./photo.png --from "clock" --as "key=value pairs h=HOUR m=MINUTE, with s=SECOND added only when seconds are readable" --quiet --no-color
h=3 m=22
